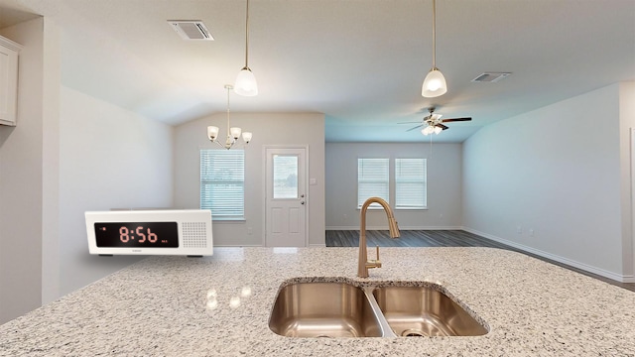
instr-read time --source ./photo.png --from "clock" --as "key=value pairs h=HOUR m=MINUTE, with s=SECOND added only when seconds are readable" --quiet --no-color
h=8 m=56
